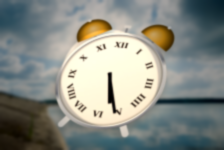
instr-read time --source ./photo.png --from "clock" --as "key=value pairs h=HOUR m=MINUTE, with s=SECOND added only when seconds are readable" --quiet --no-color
h=5 m=26
